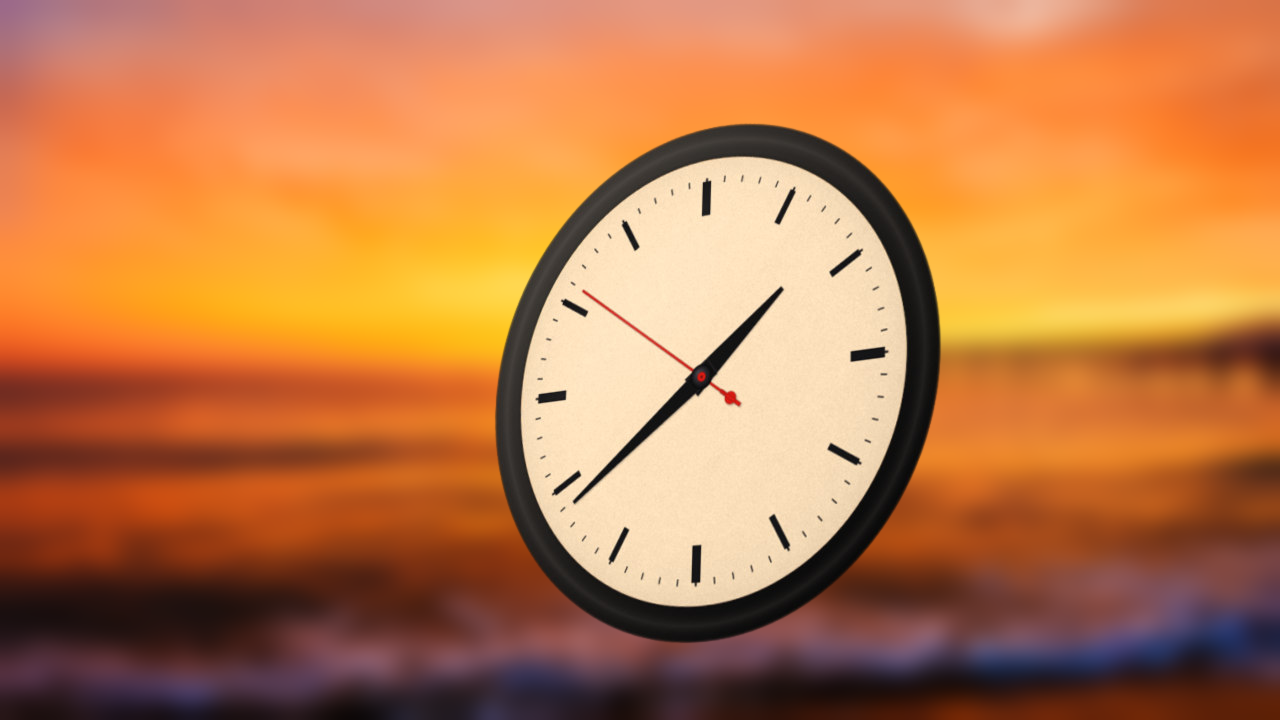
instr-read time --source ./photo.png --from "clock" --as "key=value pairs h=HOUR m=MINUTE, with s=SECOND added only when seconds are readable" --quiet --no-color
h=1 m=38 s=51
